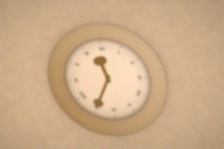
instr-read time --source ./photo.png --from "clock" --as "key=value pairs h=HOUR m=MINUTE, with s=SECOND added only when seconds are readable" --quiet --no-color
h=11 m=35
